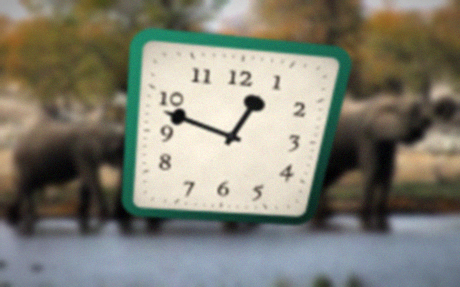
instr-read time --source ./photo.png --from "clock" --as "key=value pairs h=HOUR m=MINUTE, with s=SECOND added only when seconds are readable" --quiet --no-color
h=12 m=48
